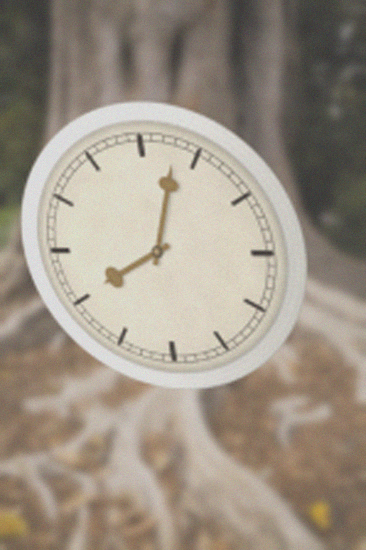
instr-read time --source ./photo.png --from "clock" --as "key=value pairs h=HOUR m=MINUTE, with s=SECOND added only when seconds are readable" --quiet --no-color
h=8 m=3
